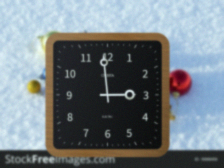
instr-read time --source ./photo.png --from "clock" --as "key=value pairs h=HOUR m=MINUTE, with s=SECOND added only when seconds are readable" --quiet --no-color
h=2 m=59
